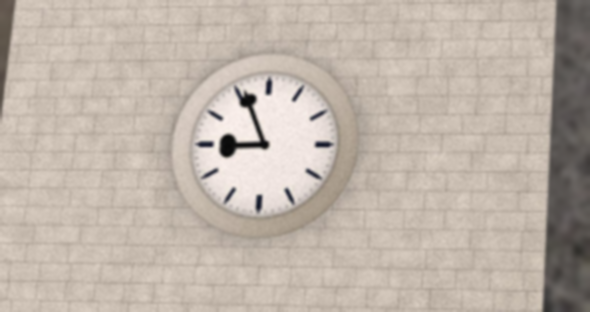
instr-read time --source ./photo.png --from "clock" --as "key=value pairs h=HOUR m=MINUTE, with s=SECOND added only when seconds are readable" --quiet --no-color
h=8 m=56
